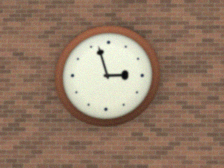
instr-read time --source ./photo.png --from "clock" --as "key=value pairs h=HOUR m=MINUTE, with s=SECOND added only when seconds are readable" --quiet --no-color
h=2 m=57
